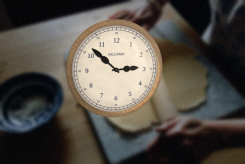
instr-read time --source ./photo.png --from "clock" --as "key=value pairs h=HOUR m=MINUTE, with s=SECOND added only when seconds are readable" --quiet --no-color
h=2 m=52
